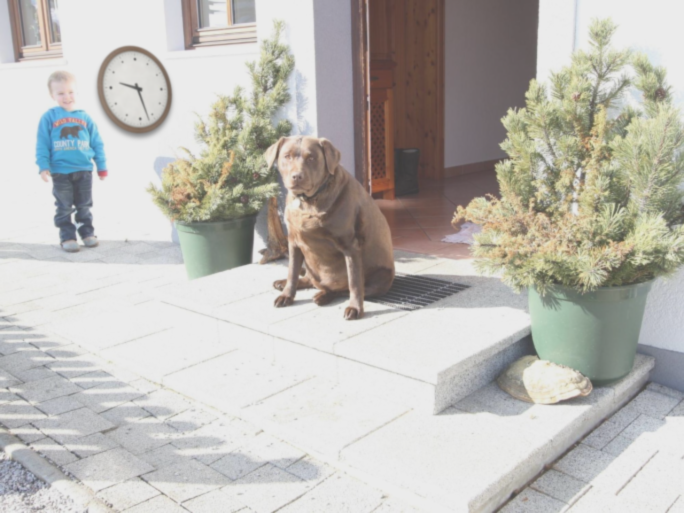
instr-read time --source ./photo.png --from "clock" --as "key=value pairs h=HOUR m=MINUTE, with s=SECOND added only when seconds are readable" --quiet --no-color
h=9 m=27
